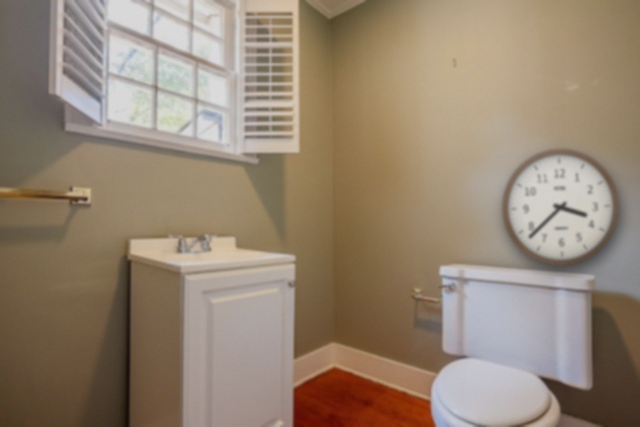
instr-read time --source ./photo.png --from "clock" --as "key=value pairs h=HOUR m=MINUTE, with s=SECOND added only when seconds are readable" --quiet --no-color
h=3 m=38
